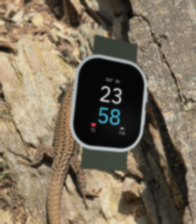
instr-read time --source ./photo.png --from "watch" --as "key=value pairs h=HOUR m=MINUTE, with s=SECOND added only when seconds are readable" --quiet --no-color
h=23 m=58
